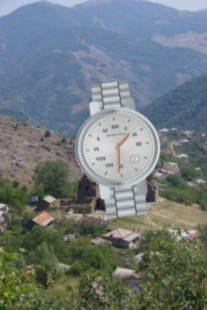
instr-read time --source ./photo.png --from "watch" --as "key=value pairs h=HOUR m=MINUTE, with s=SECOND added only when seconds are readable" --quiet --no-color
h=1 m=31
